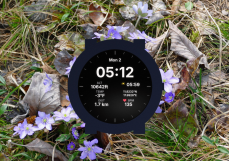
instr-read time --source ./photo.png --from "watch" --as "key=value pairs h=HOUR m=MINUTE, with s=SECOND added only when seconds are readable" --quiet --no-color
h=5 m=12
